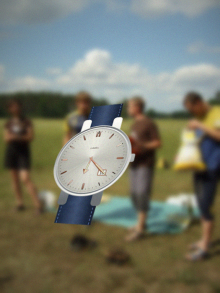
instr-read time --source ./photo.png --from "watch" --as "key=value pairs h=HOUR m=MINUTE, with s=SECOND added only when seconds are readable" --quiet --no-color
h=6 m=22
